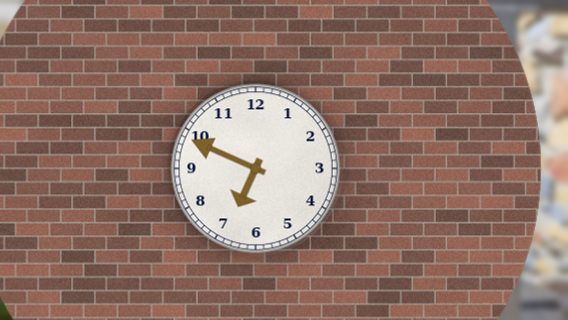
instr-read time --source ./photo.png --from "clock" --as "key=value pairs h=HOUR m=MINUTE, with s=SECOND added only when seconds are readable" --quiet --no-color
h=6 m=49
